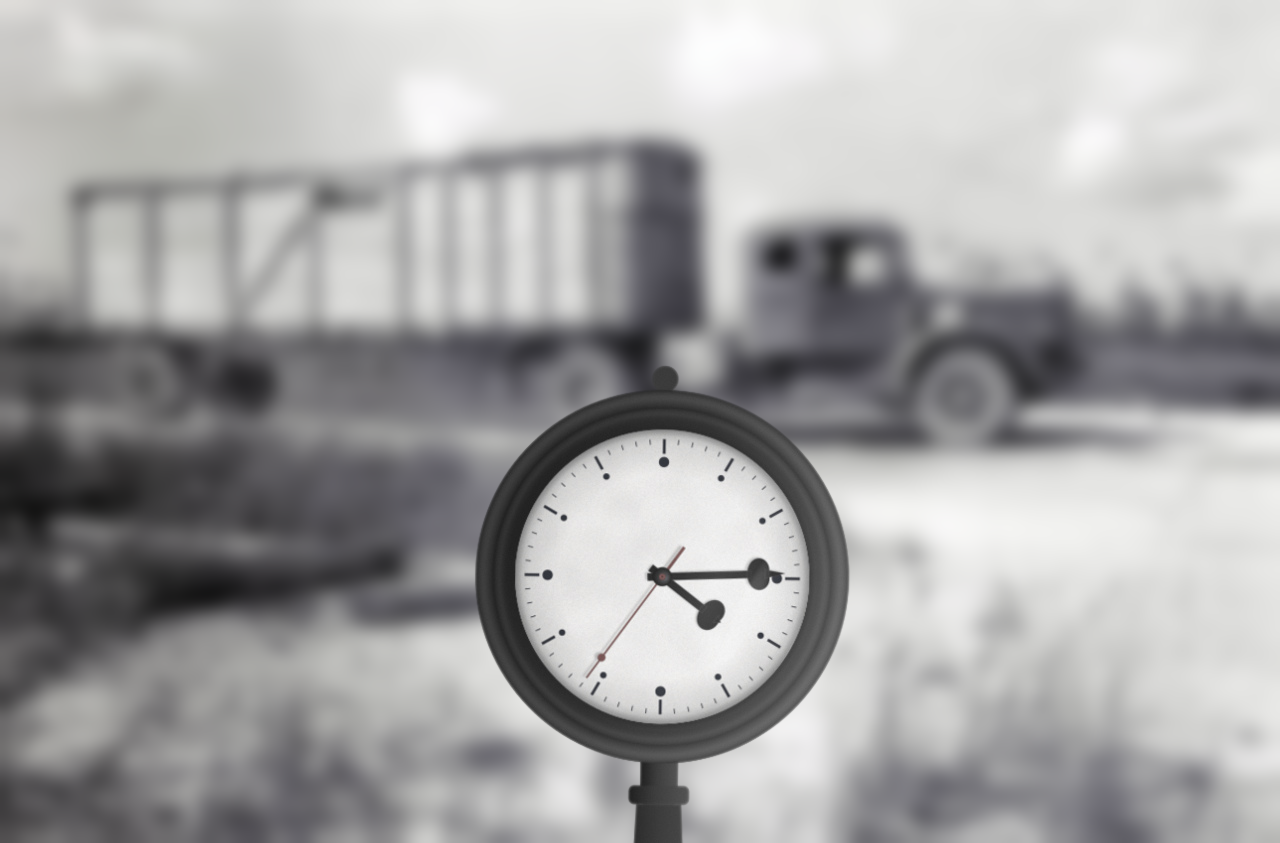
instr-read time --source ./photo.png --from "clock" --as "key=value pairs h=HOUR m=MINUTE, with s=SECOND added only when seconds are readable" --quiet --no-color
h=4 m=14 s=36
